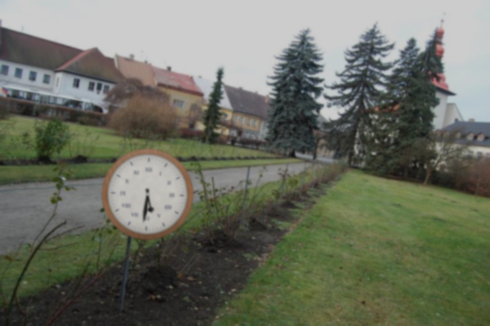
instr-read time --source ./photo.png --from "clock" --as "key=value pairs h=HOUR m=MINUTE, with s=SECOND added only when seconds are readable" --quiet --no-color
h=5 m=31
